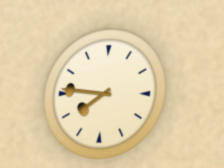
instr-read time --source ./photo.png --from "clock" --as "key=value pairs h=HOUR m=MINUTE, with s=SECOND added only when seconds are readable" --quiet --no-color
h=7 m=46
